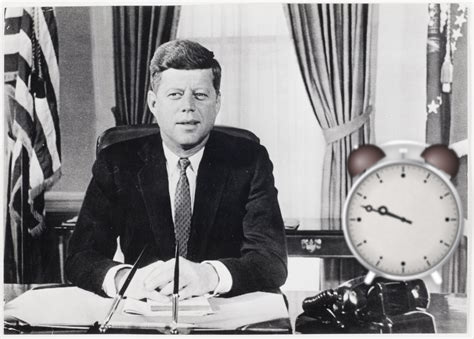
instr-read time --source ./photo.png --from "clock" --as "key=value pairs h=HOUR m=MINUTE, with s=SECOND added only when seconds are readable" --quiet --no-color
h=9 m=48
